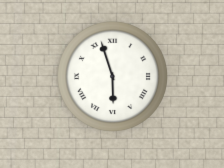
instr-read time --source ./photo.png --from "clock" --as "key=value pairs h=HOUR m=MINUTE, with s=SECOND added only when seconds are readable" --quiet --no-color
h=5 m=57
